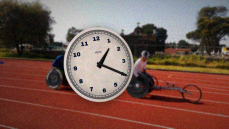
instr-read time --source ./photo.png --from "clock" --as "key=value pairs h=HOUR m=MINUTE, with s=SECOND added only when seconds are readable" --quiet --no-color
h=1 m=20
